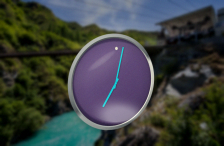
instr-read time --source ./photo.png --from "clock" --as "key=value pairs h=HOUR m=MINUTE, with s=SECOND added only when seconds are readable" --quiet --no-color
h=7 m=2
